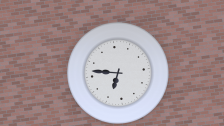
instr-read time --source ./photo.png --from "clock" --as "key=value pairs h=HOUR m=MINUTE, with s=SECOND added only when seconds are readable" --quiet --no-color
h=6 m=47
